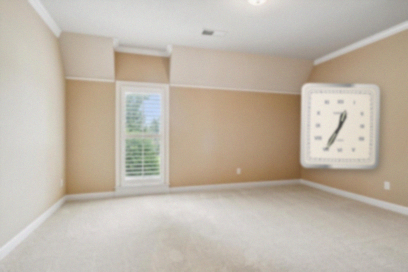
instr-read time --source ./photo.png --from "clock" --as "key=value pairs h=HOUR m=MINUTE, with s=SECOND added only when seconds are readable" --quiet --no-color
h=12 m=35
